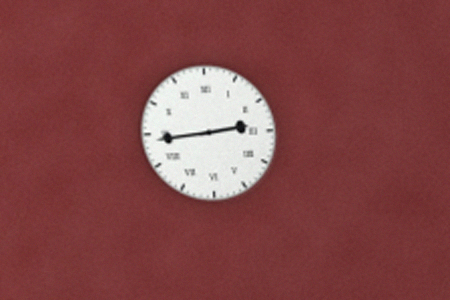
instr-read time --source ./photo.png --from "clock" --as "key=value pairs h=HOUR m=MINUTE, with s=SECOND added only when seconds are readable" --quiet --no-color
h=2 m=44
